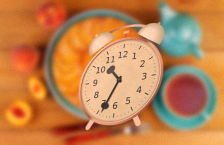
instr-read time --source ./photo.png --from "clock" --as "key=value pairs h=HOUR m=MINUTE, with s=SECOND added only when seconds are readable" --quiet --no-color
h=10 m=34
